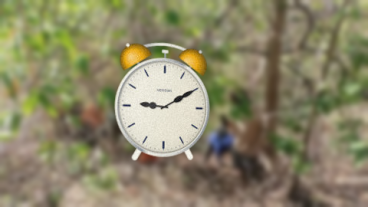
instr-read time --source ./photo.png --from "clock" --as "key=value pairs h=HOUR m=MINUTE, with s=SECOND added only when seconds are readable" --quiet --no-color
h=9 m=10
